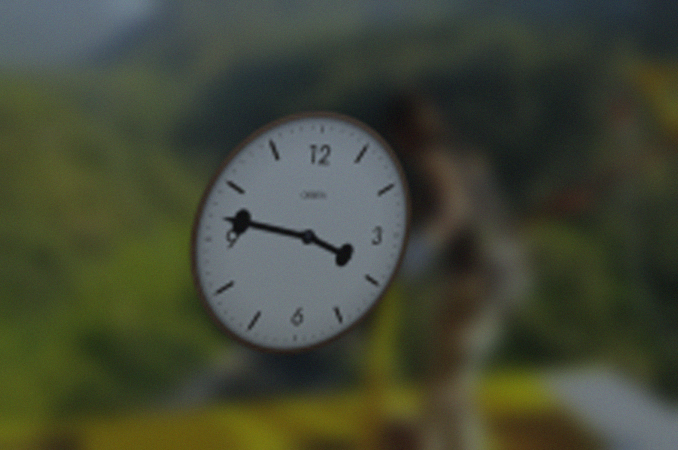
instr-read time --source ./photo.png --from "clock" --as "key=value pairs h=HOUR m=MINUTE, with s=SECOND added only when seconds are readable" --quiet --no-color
h=3 m=47
